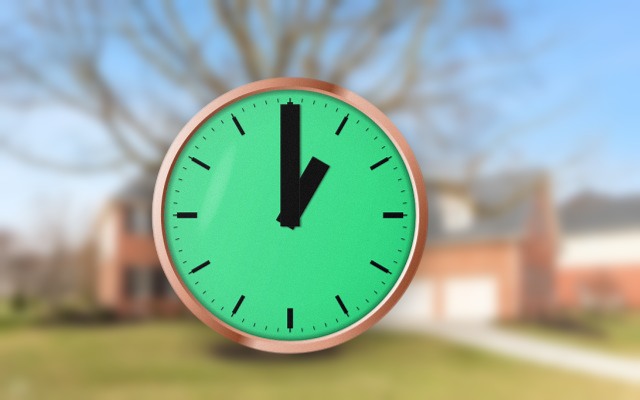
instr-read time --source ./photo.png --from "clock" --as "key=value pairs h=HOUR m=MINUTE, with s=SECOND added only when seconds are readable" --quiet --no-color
h=1 m=0
